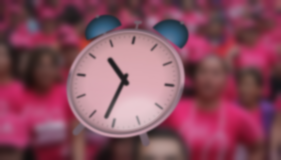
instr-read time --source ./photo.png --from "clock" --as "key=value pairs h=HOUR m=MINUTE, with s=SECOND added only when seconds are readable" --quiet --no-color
h=10 m=32
